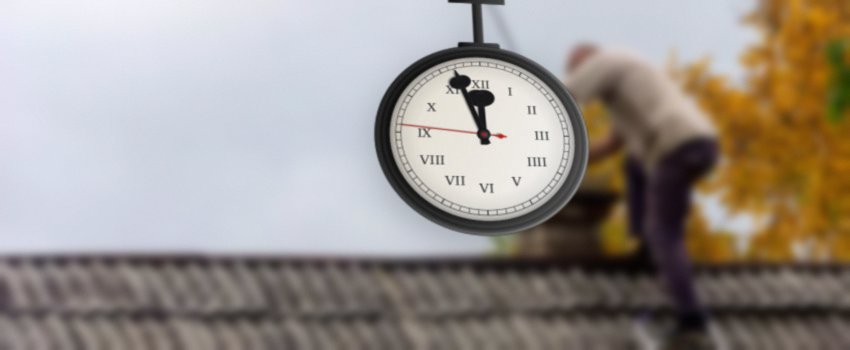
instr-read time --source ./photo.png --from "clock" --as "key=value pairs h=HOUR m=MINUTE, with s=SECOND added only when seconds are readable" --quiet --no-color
h=11 m=56 s=46
